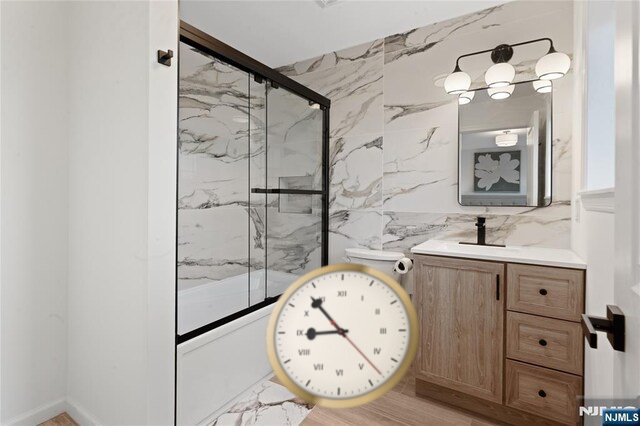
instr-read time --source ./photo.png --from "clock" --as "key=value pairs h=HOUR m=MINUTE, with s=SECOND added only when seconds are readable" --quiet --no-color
h=8 m=53 s=23
